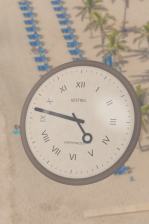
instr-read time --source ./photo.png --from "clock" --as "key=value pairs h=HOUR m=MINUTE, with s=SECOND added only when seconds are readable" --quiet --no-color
h=4 m=47
